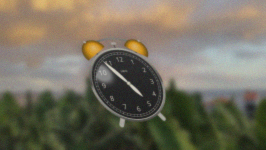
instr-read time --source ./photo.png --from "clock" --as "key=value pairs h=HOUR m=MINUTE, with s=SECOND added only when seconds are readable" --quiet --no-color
h=4 m=54
